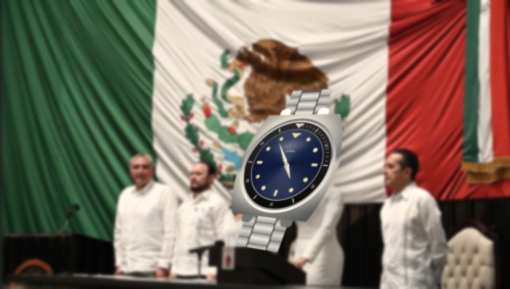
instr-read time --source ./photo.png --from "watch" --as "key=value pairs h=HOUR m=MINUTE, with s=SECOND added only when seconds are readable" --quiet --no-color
h=4 m=54
